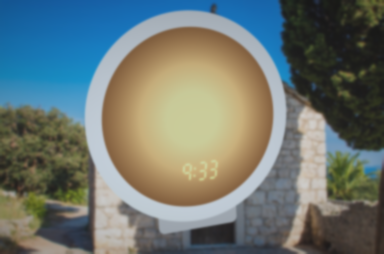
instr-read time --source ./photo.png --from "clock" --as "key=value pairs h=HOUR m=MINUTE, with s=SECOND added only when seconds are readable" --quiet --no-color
h=9 m=33
